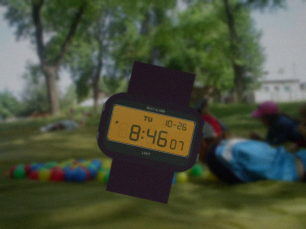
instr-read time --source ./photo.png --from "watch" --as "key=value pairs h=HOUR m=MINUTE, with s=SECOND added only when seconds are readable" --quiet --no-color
h=8 m=46 s=7
